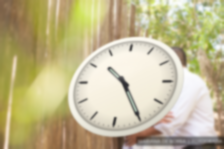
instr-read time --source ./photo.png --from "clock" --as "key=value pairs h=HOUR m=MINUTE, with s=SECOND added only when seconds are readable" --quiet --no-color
h=10 m=25
